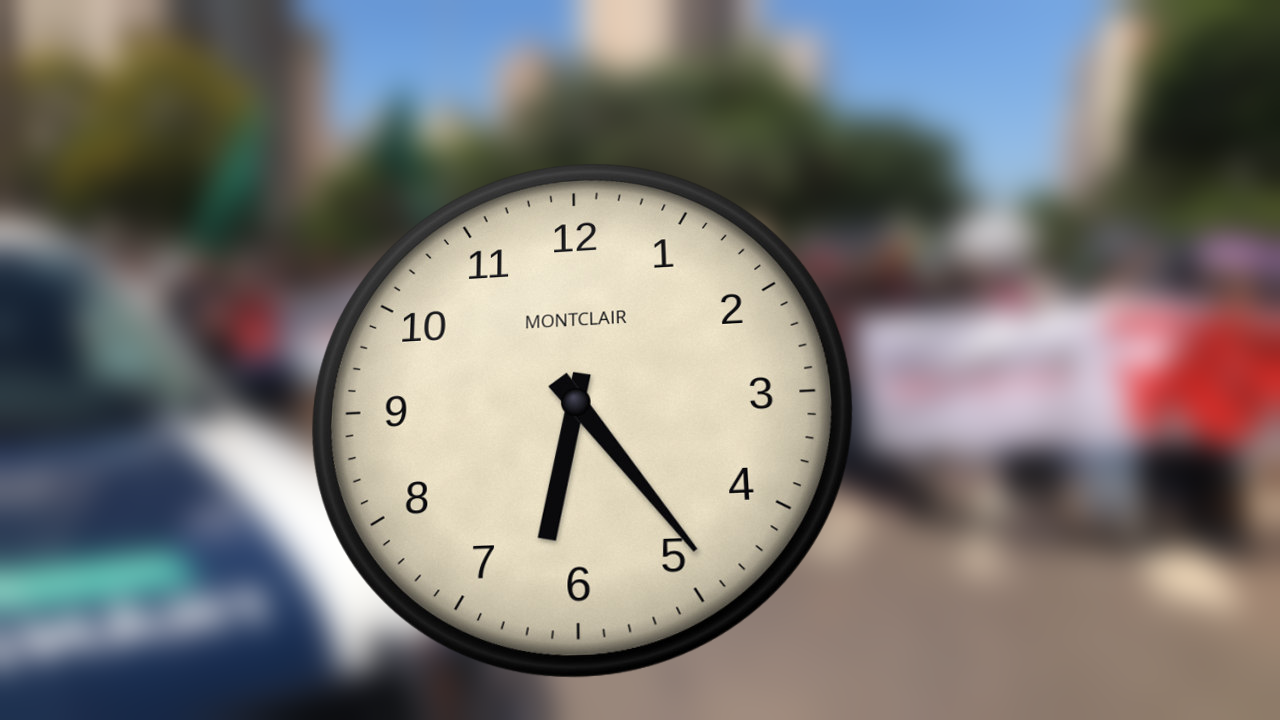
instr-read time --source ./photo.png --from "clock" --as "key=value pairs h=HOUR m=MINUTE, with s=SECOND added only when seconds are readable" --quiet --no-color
h=6 m=24
